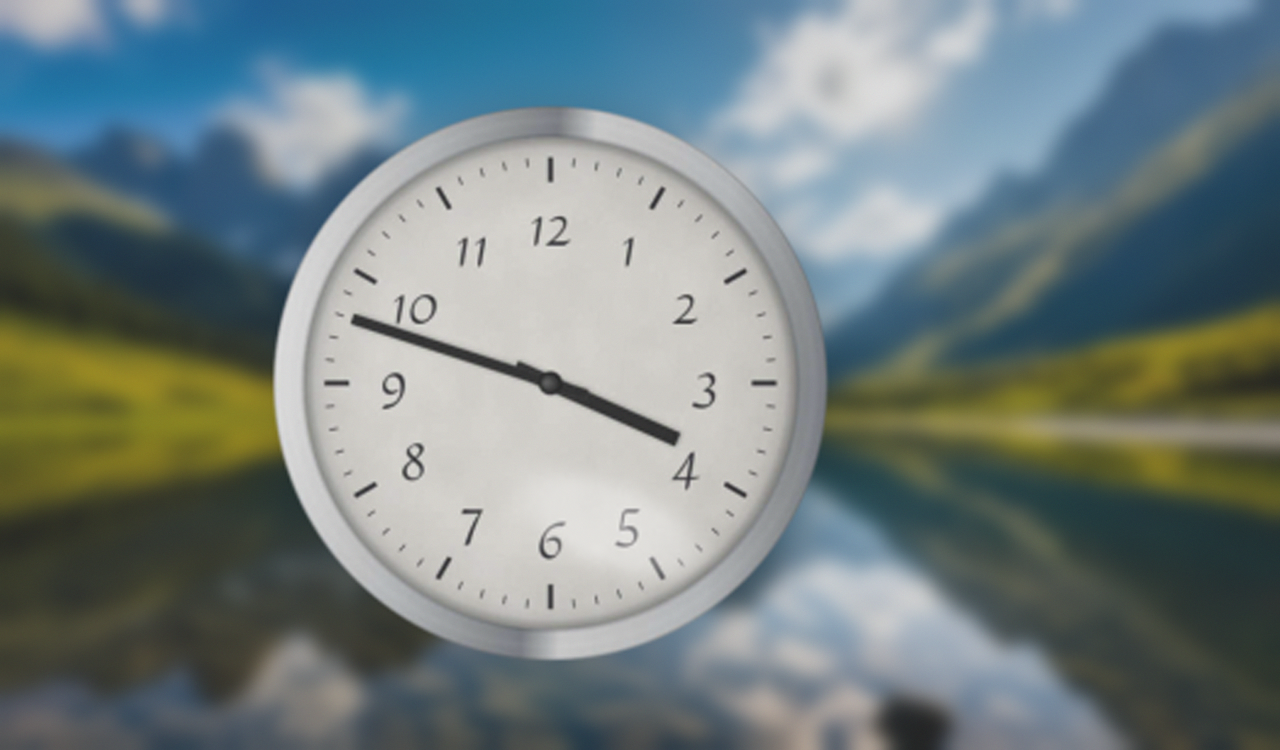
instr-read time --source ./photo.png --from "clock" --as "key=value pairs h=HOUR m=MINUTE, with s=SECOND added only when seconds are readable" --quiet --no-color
h=3 m=48
